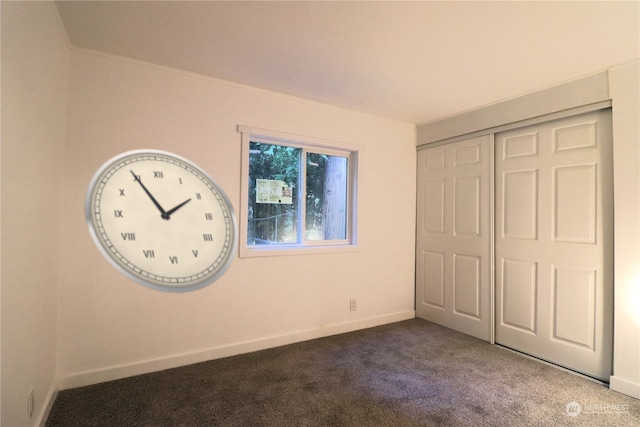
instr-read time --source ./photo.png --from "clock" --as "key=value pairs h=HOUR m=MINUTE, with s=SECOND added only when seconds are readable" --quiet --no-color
h=1 m=55
